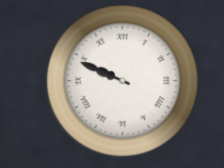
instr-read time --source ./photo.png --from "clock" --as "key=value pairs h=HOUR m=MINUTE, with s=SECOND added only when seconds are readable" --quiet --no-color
h=9 m=49
